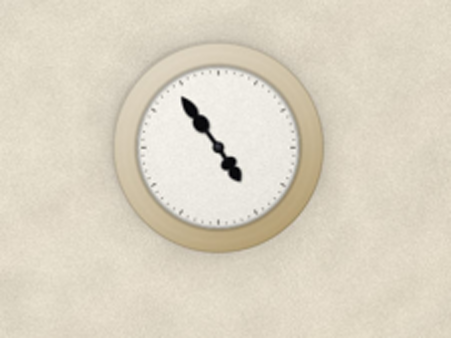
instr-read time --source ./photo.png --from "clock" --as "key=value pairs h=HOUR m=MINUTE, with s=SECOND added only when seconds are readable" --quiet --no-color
h=4 m=54
